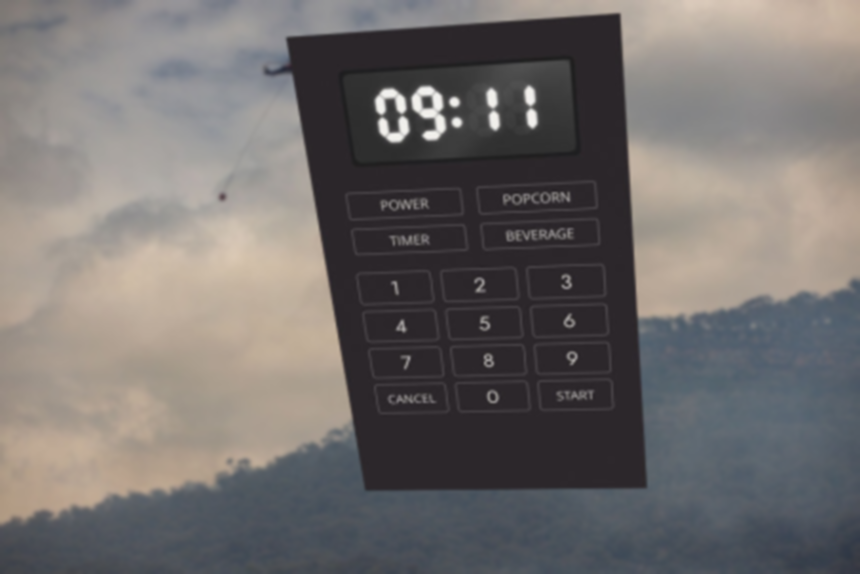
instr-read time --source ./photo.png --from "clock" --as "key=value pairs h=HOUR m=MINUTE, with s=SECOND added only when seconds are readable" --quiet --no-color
h=9 m=11
